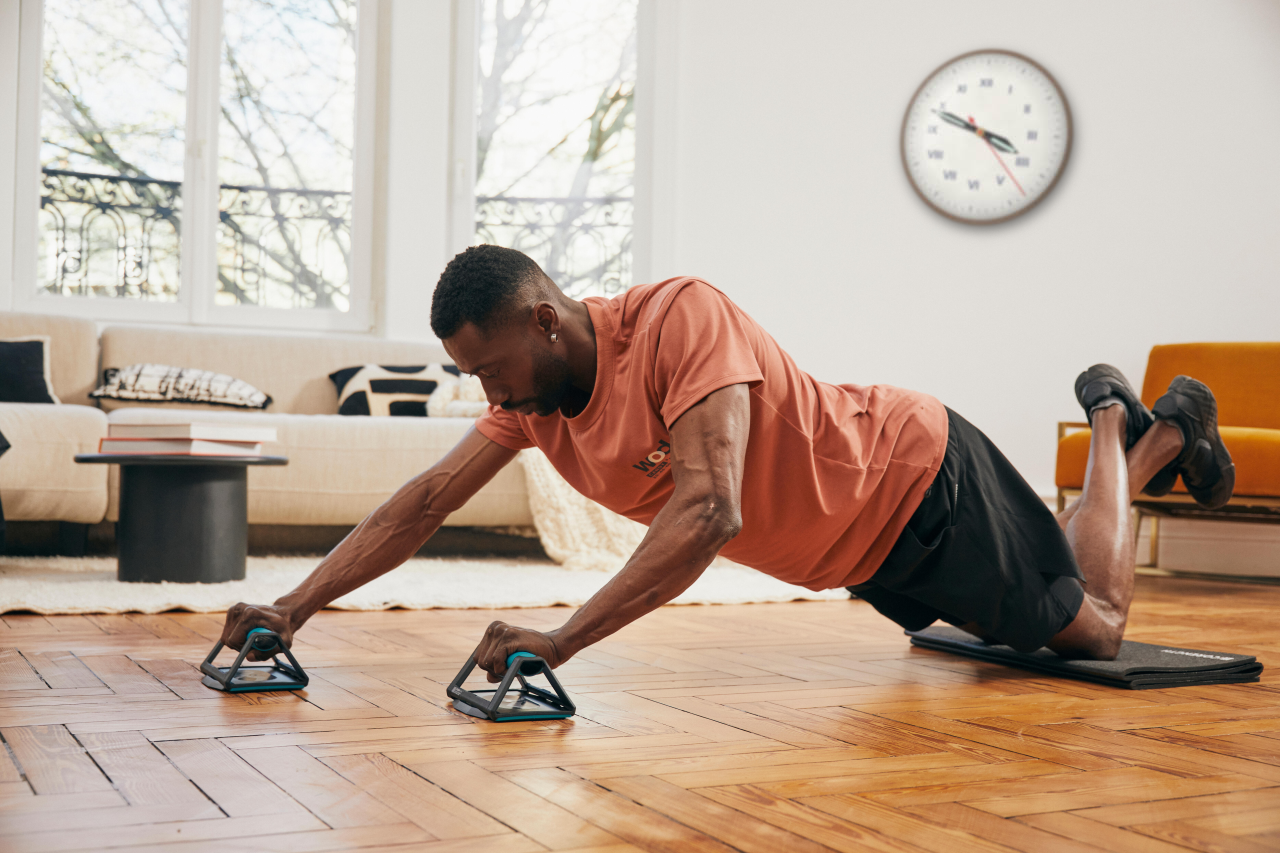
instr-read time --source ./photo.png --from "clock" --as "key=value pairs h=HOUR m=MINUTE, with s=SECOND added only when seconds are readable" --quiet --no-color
h=3 m=48 s=23
